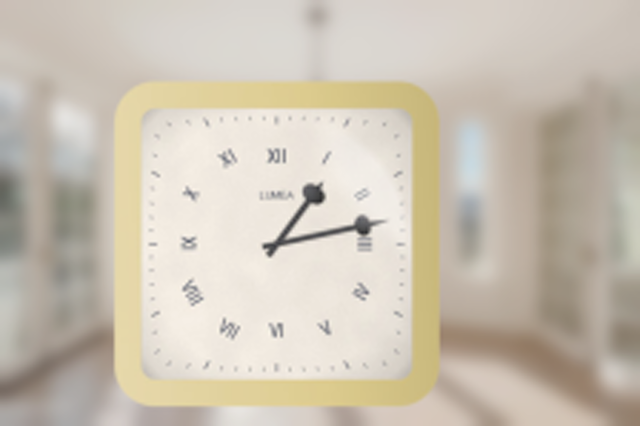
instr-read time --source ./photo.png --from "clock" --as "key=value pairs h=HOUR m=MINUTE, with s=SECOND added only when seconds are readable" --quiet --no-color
h=1 m=13
